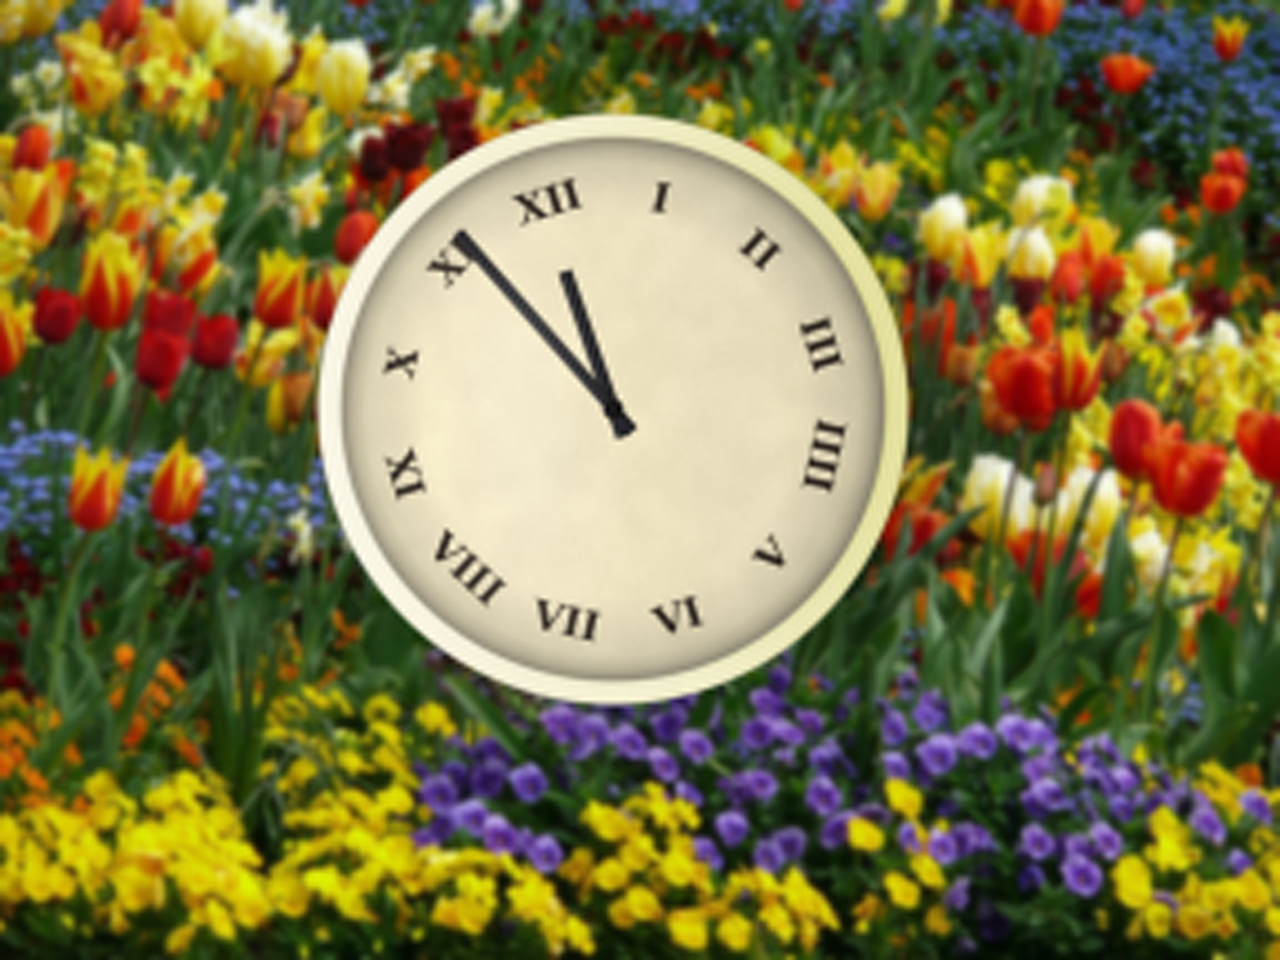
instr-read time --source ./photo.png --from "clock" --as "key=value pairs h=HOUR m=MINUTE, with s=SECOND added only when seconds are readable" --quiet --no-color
h=11 m=56
